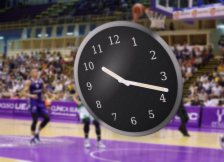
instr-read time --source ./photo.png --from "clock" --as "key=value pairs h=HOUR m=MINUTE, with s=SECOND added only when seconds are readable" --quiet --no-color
h=10 m=18
